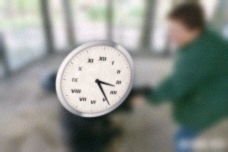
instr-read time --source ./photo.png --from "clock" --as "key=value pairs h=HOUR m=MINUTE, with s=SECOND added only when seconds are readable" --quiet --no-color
h=3 m=24
